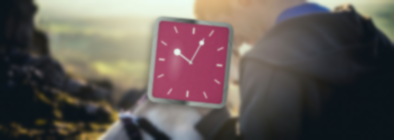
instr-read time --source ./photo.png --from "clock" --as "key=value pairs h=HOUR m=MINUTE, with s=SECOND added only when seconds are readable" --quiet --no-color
h=10 m=4
